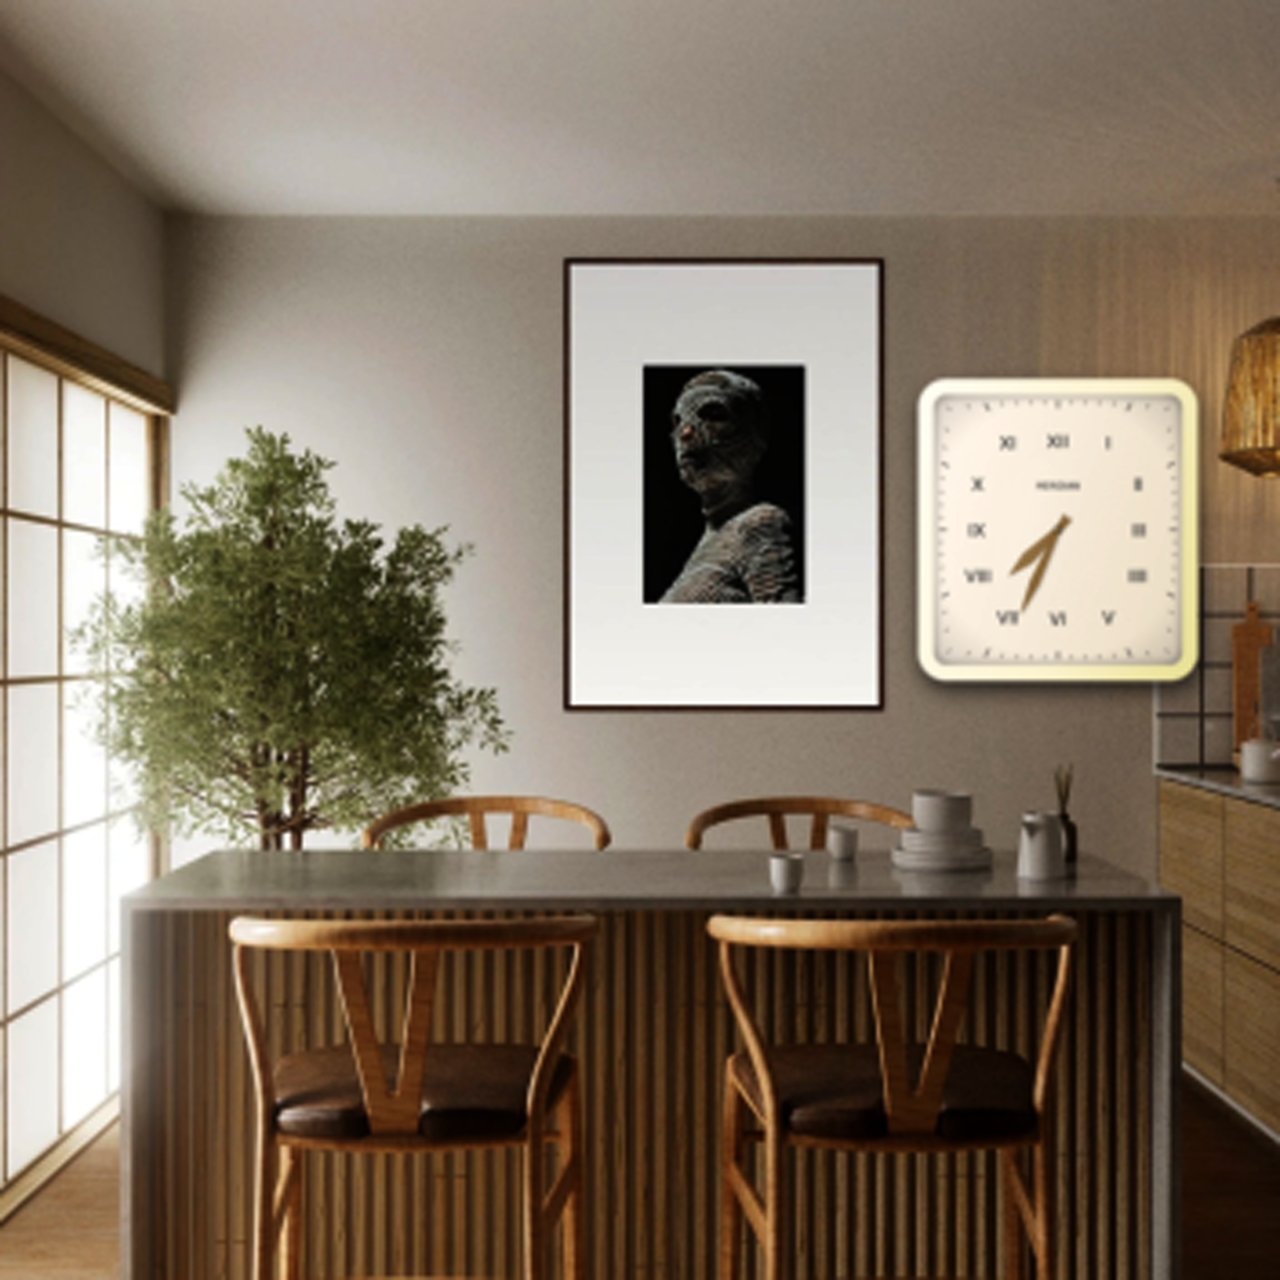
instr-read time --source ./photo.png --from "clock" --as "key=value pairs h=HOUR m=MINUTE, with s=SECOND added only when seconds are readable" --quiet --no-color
h=7 m=34
